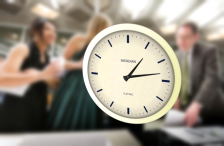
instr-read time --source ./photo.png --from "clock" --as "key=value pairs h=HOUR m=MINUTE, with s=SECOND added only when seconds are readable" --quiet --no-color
h=1 m=13
